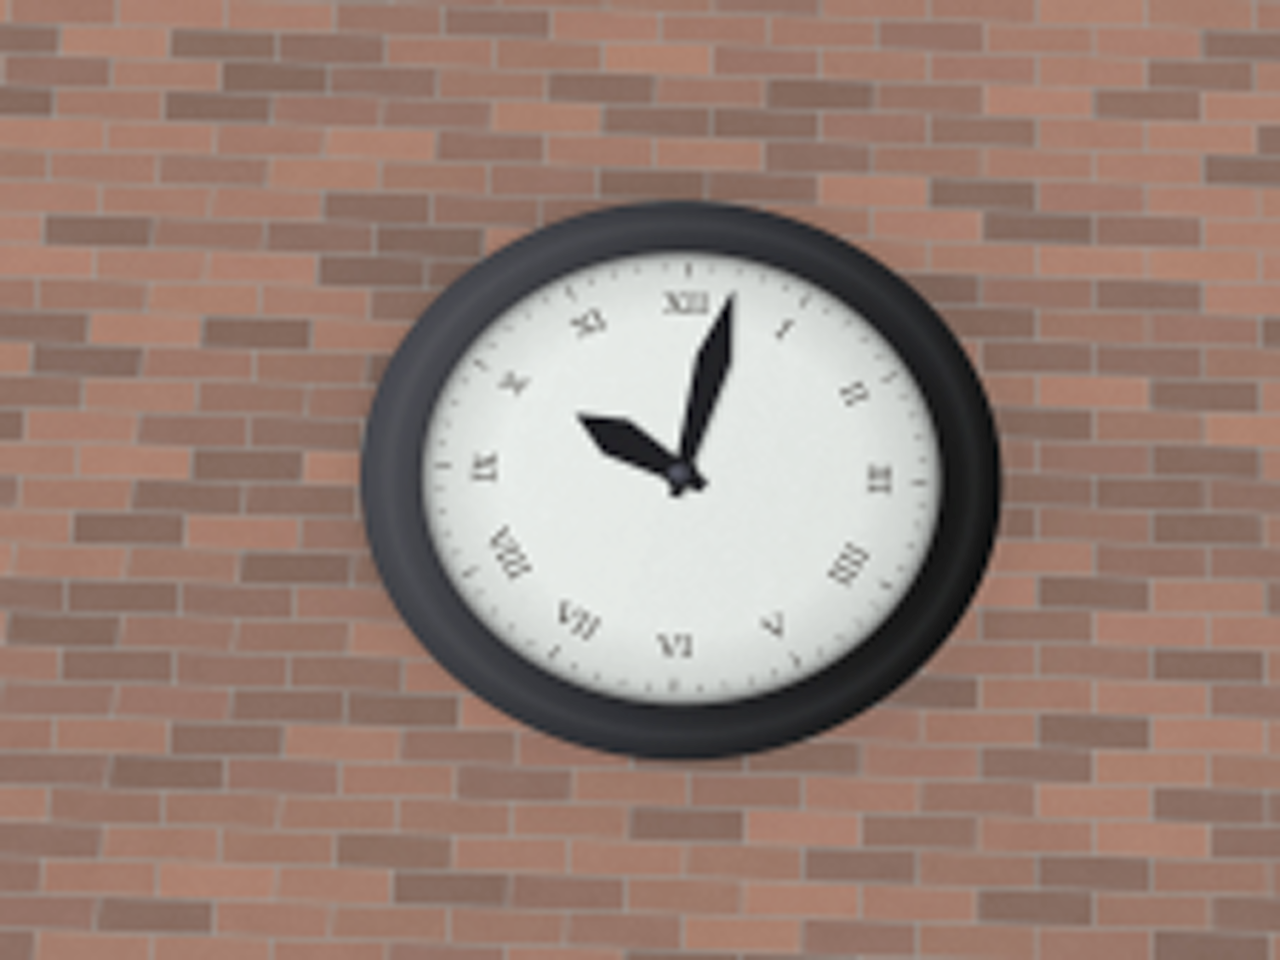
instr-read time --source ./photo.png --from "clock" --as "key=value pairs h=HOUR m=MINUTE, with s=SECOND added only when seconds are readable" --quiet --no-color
h=10 m=2
